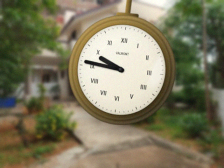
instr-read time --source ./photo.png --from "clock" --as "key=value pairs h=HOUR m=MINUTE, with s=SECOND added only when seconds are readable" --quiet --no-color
h=9 m=46
